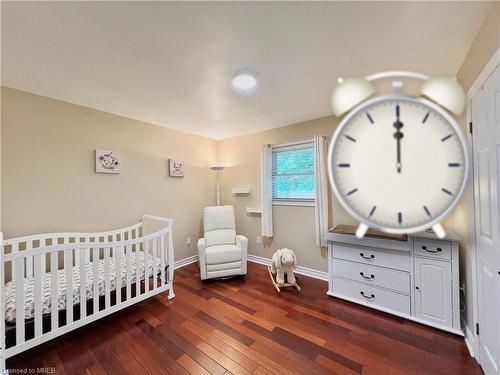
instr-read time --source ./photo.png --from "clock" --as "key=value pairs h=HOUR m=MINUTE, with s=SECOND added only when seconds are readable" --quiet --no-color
h=12 m=0
